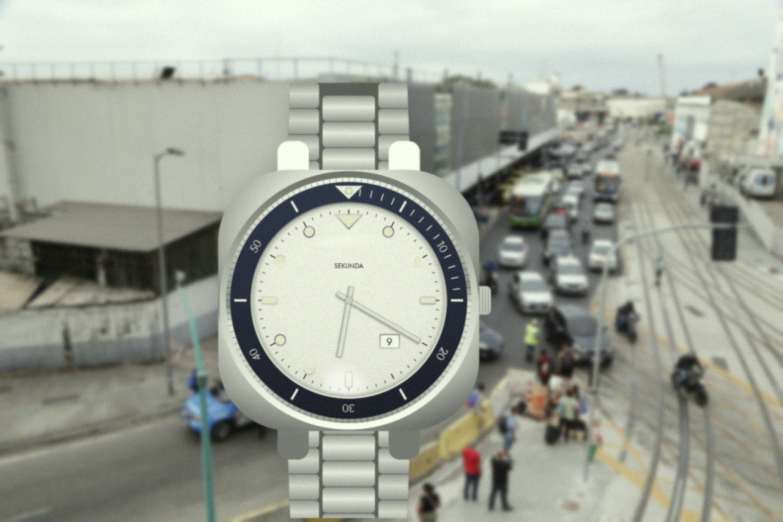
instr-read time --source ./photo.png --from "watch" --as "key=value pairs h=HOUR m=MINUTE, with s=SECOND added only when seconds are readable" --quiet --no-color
h=6 m=20
